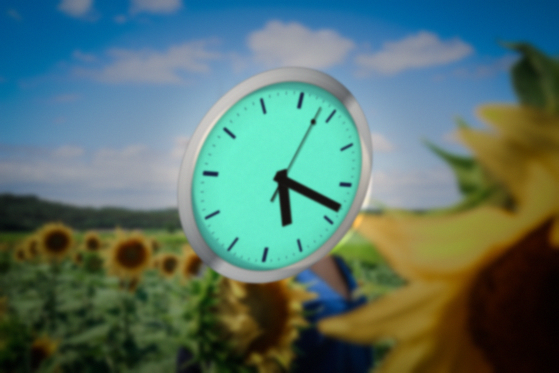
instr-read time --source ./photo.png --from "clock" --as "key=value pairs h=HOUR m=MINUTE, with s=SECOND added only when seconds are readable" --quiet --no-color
h=5 m=18 s=3
